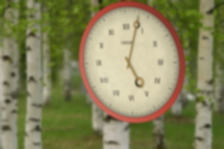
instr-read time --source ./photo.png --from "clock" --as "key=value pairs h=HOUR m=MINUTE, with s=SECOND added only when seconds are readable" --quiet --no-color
h=5 m=3
